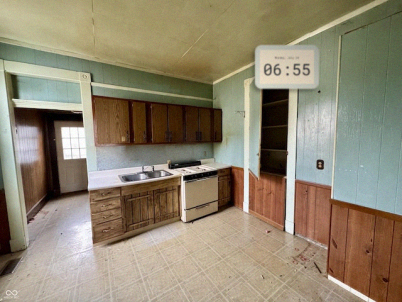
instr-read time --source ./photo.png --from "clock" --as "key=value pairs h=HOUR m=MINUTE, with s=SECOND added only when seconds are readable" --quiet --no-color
h=6 m=55
